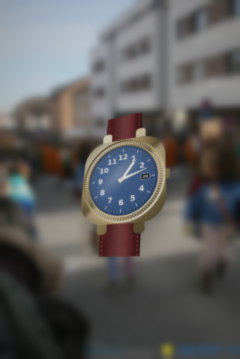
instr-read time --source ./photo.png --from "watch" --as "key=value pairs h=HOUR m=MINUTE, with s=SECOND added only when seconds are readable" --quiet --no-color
h=1 m=12
